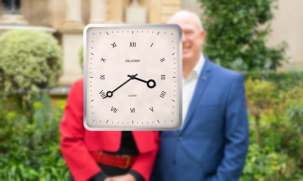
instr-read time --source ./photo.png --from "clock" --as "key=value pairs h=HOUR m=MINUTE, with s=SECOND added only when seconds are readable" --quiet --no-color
h=3 m=39
